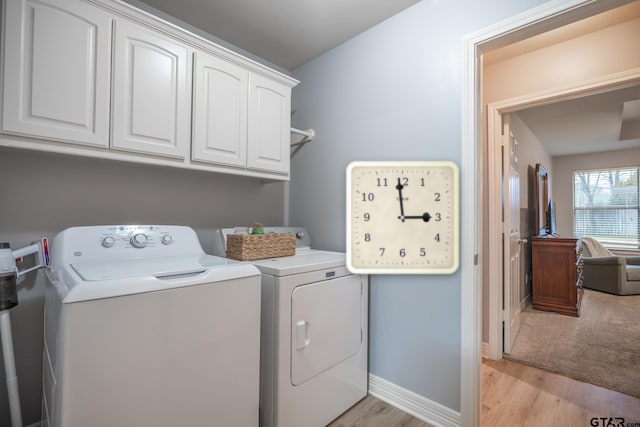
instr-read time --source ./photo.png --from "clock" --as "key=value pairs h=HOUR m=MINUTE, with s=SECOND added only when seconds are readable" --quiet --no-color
h=2 m=59
